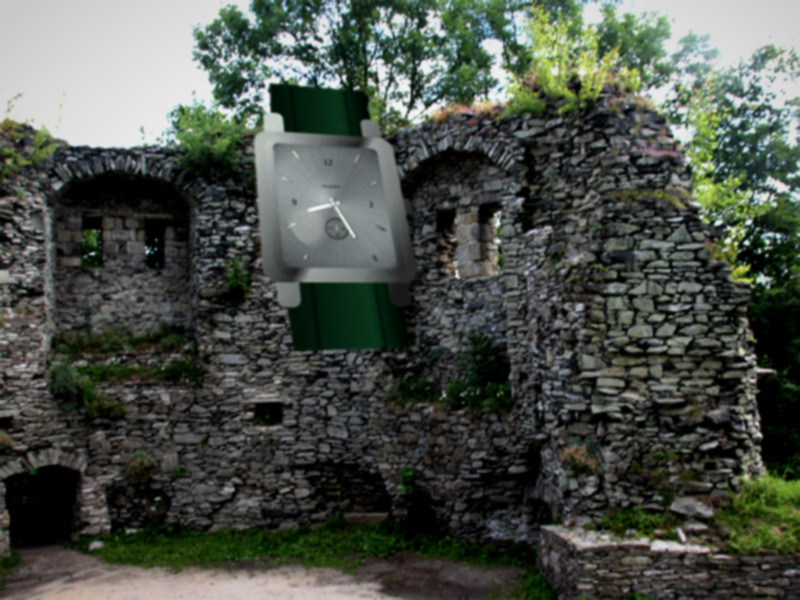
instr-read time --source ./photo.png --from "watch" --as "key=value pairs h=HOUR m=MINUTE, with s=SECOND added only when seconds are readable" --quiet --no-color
h=8 m=26
